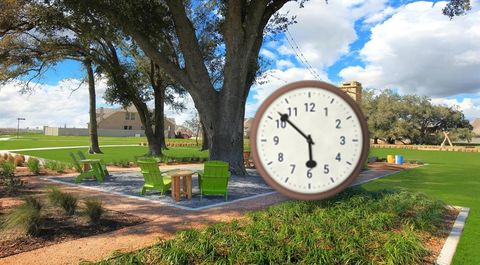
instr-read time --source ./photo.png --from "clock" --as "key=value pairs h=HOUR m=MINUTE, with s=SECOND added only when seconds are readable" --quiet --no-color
h=5 m=52
